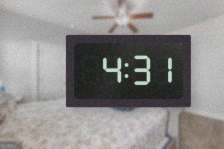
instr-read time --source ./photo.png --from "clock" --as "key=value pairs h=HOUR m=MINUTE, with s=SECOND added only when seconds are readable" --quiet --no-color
h=4 m=31
